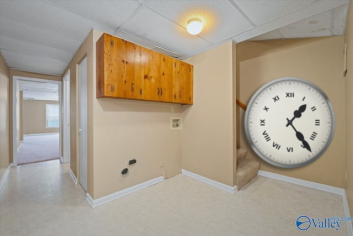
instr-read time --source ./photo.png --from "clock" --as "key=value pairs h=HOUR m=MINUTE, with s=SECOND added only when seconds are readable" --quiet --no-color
h=1 m=24
